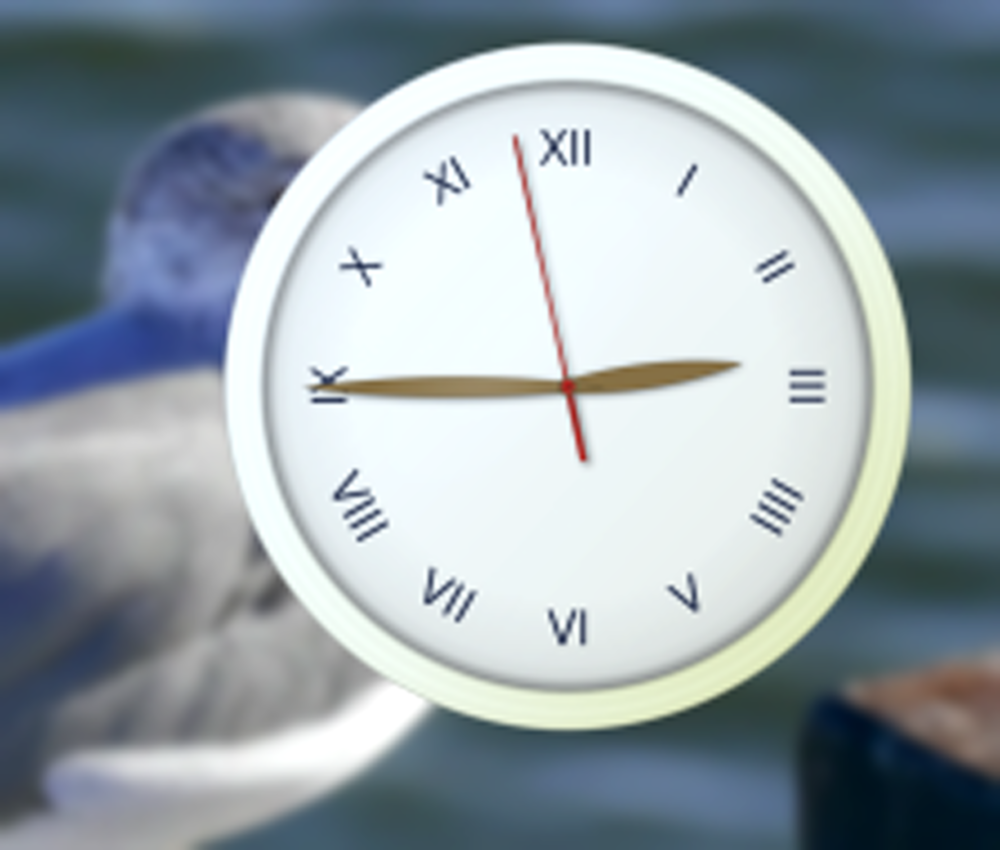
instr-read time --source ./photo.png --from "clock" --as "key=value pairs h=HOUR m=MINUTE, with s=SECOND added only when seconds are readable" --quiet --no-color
h=2 m=44 s=58
